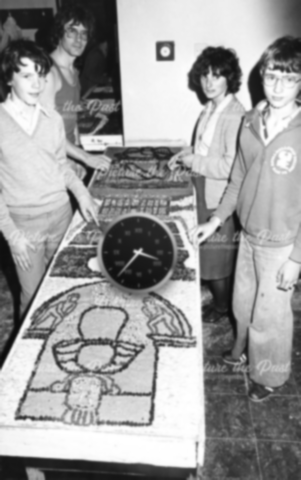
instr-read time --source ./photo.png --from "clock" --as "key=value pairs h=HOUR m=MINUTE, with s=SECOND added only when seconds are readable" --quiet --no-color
h=3 m=37
